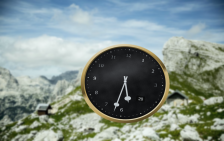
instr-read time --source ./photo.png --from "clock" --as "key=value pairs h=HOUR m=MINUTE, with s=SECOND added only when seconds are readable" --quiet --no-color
h=5 m=32
